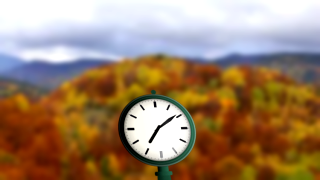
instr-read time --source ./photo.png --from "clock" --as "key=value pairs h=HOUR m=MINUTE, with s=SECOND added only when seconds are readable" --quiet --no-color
h=7 m=9
